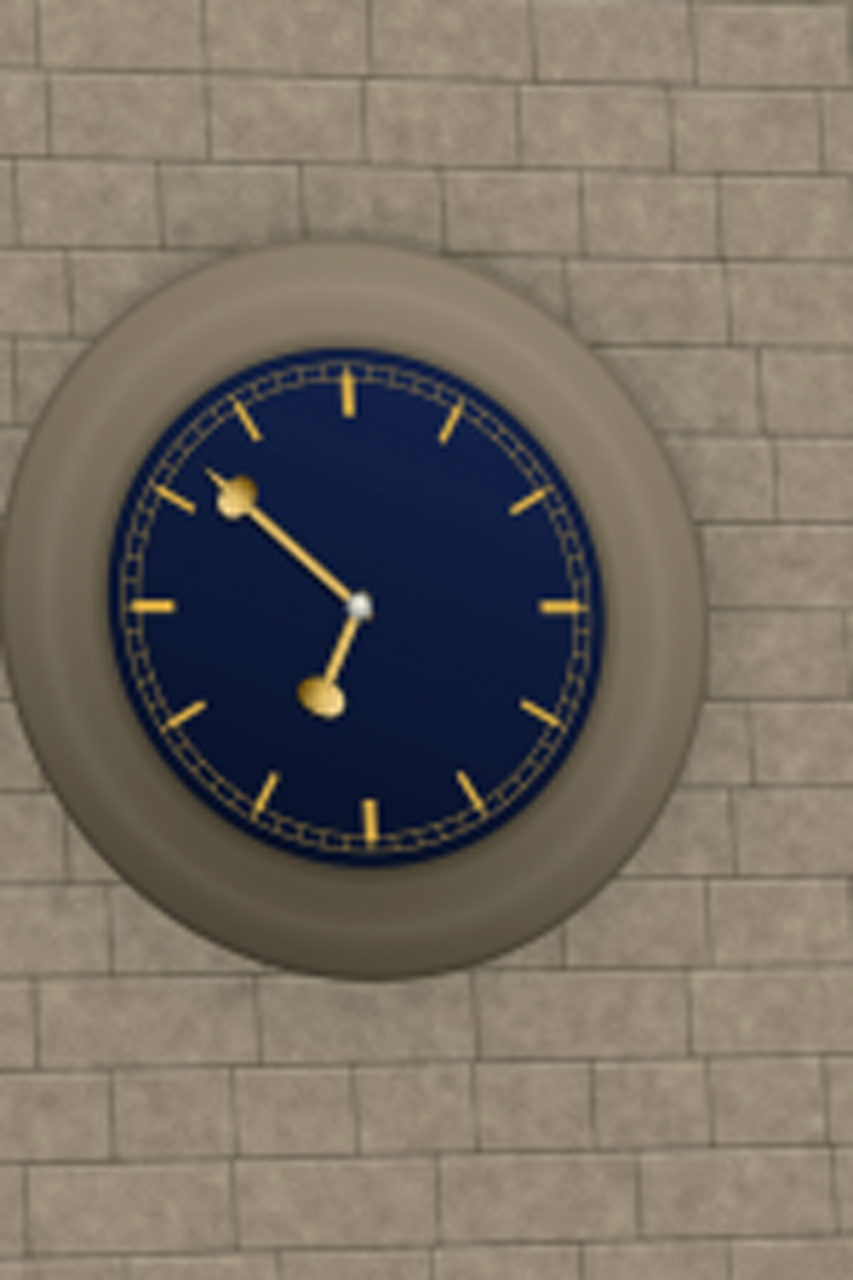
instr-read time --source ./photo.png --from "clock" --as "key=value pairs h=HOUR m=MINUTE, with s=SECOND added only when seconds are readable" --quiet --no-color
h=6 m=52
